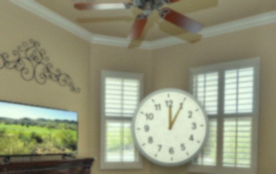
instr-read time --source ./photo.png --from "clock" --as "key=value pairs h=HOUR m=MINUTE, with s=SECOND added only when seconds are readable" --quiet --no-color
h=12 m=5
